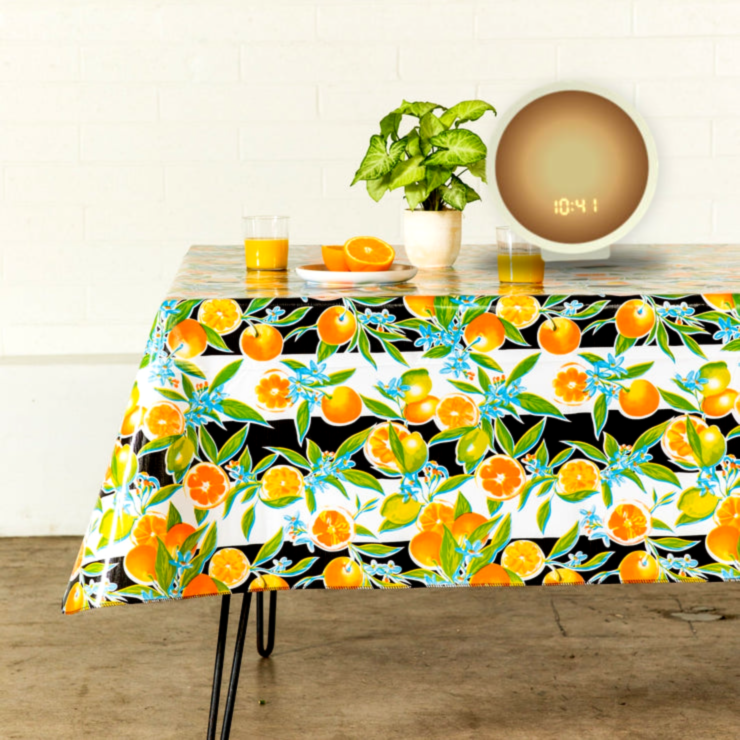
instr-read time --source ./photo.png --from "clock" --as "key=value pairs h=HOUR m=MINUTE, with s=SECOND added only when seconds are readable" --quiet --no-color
h=10 m=41
